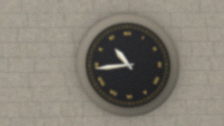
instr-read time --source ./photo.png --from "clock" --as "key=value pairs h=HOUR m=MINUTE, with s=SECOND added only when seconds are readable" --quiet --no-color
h=10 m=44
